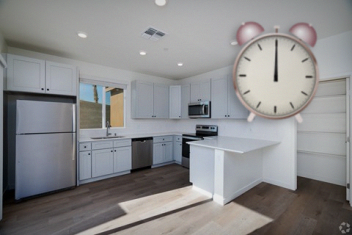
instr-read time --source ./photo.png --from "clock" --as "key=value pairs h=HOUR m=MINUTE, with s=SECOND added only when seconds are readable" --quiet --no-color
h=12 m=0
